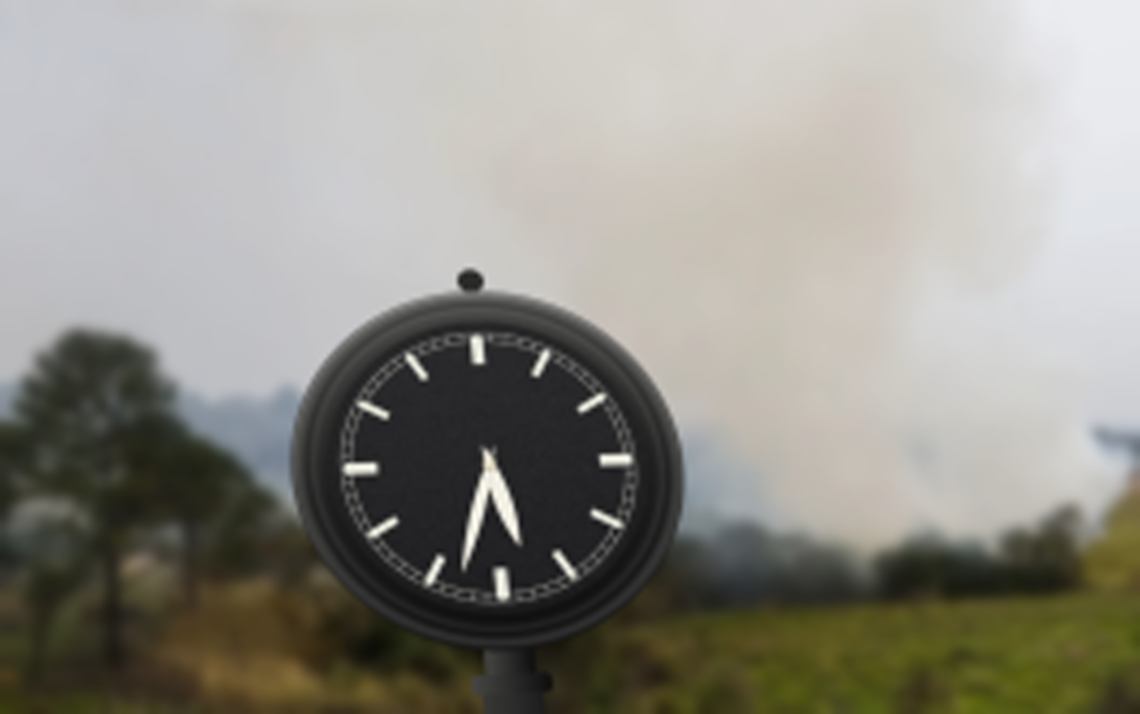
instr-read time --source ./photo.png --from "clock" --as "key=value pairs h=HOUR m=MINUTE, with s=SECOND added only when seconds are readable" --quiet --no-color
h=5 m=33
